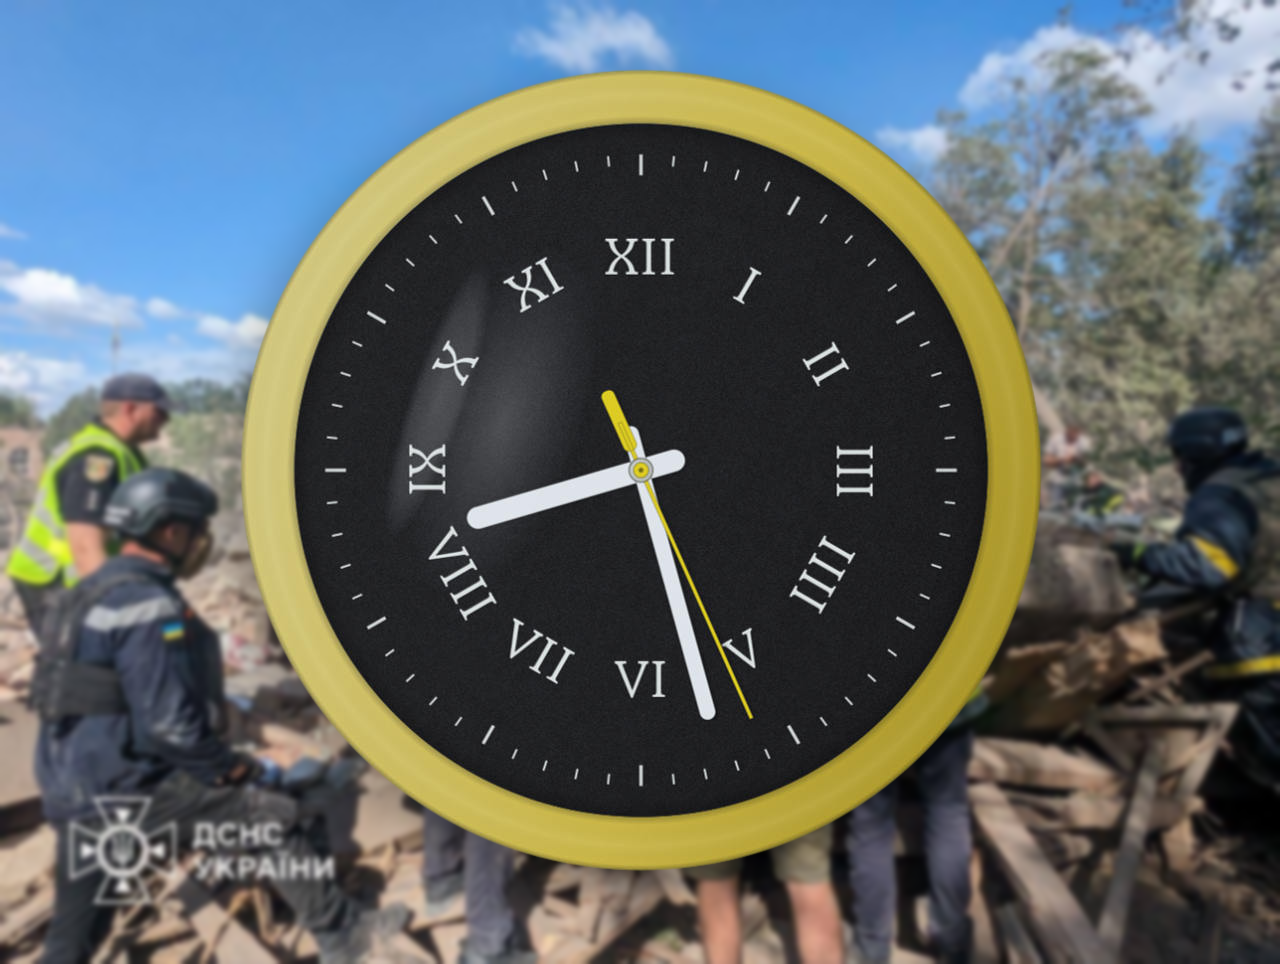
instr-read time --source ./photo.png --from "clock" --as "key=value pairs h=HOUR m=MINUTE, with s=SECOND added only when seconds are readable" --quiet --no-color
h=8 m=27 s=26
